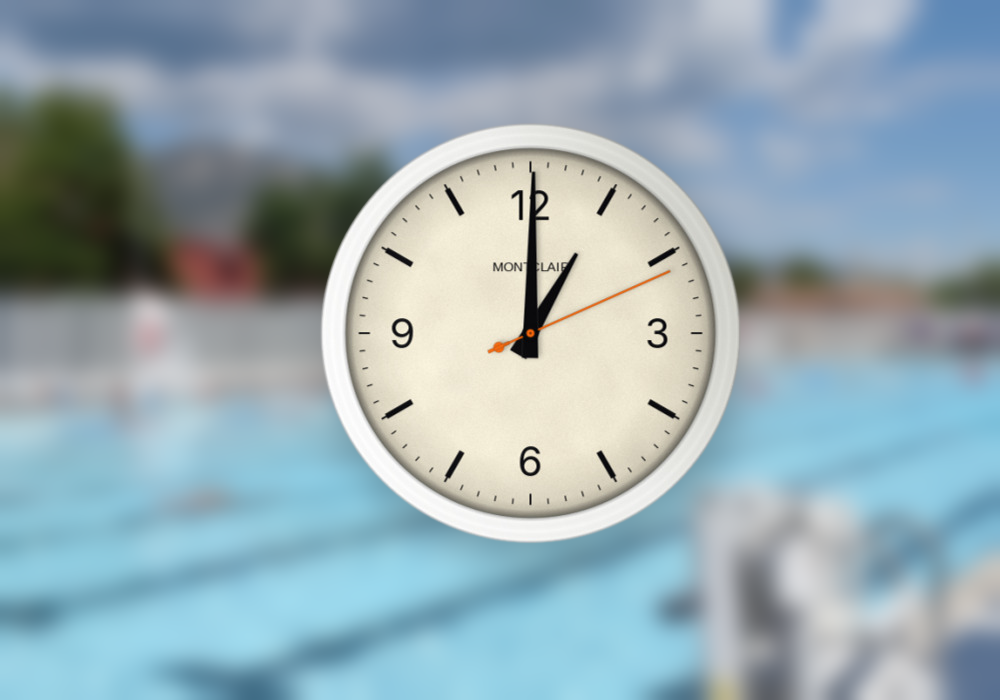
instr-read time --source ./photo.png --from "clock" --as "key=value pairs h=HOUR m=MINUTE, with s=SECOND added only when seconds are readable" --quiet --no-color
h=1 m=0 s=11
